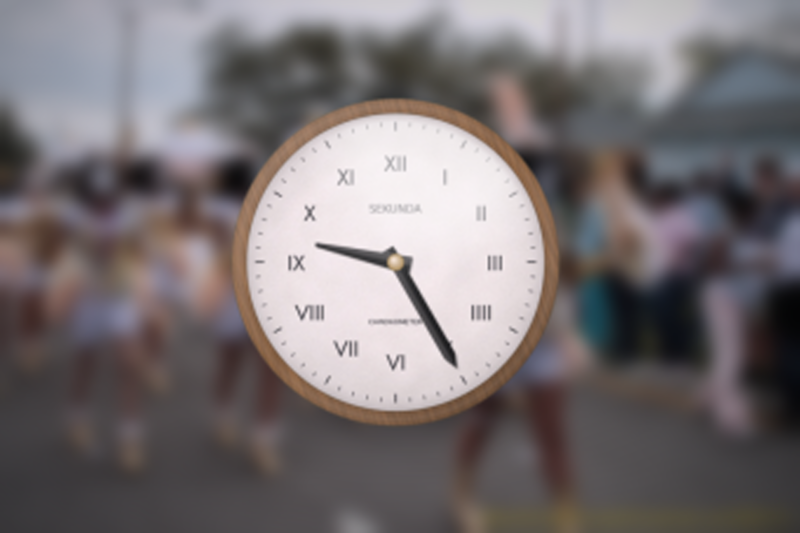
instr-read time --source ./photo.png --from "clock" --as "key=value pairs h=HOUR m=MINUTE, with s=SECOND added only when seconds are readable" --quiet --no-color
h=9 m=25
